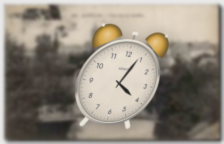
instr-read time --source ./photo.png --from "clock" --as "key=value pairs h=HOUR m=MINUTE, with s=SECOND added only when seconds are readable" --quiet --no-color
h=4 m=4
